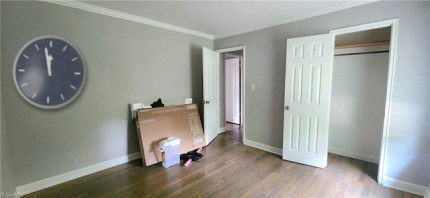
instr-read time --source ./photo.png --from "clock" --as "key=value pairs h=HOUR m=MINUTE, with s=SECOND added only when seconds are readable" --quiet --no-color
h=11 m=58
